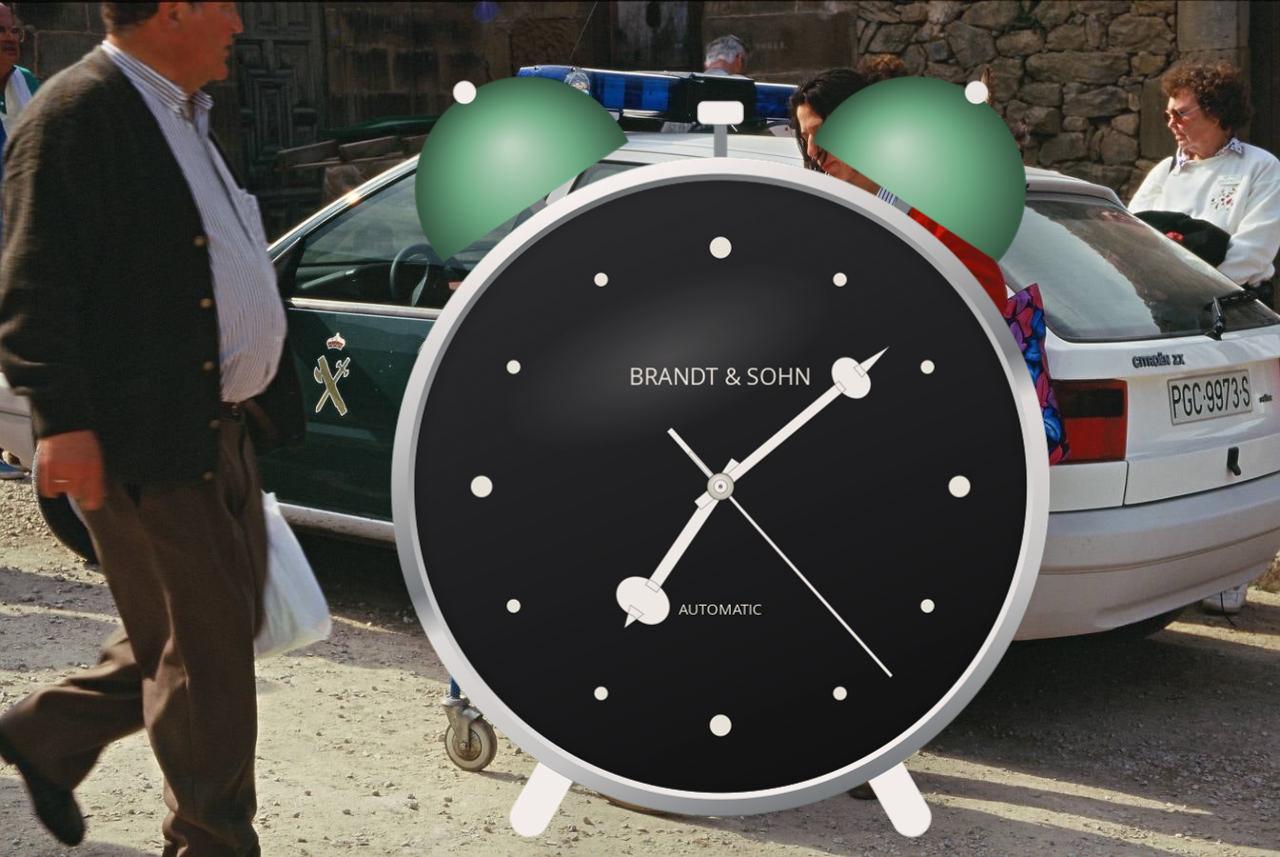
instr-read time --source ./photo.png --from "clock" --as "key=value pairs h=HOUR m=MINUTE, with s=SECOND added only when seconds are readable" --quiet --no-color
h=7 m=8 s=23
